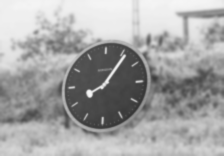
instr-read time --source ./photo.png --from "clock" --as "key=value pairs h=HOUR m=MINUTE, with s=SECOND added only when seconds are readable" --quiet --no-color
h=8 m=6
